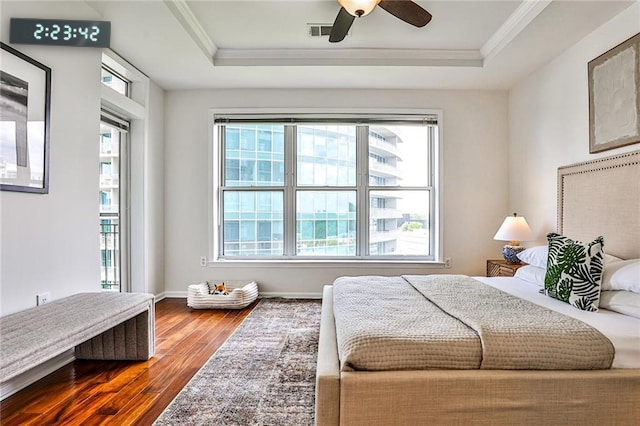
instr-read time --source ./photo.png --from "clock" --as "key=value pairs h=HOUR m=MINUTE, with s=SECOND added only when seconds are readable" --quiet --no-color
h=2 m=23 s=42
